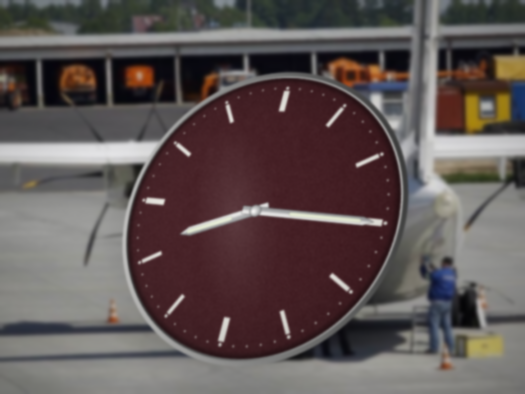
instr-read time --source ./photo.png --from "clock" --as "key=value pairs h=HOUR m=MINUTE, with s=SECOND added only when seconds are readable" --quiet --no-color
h=8 m=15
